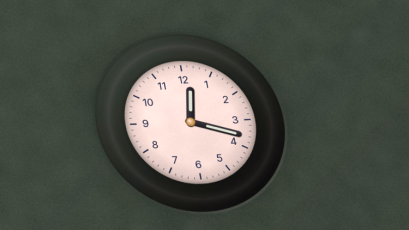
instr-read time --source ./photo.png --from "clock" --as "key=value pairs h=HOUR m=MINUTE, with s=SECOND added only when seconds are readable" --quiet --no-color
h=12 m=18
